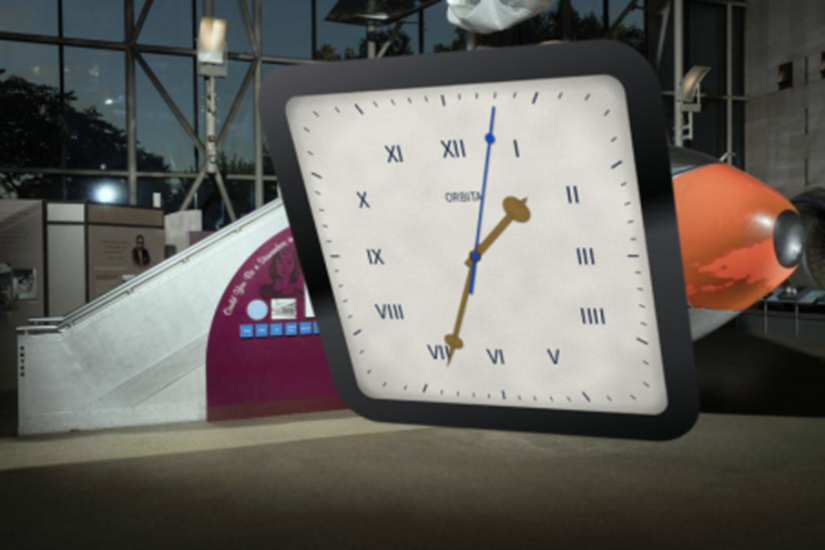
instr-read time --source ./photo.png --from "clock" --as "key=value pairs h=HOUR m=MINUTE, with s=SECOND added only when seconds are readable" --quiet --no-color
h=1 m=34 s=3
